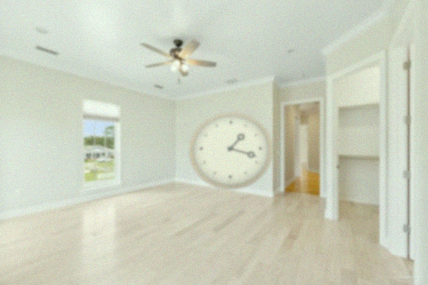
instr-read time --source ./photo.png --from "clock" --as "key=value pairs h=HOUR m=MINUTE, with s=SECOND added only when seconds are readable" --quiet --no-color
h=1 m=18
